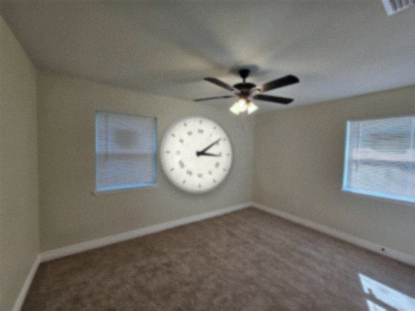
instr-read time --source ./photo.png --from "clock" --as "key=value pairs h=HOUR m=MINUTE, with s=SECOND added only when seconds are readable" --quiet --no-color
h=3 m=9
